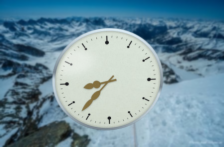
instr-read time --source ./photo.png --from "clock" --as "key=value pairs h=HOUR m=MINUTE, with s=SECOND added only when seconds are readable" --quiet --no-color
h=8 m=37
